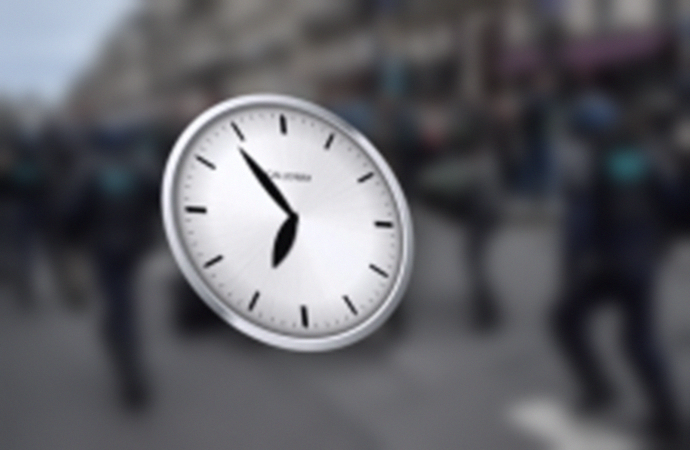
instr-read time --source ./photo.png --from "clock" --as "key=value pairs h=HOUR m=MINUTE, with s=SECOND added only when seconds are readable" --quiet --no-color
h=6 m=54
